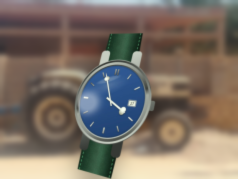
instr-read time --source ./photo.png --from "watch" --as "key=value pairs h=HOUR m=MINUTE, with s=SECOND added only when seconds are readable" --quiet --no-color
h=3 m=56
